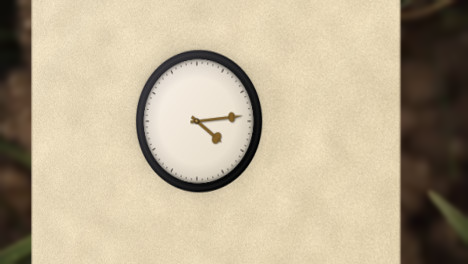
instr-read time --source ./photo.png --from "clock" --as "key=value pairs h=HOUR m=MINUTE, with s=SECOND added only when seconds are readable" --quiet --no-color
h=4 m=14
